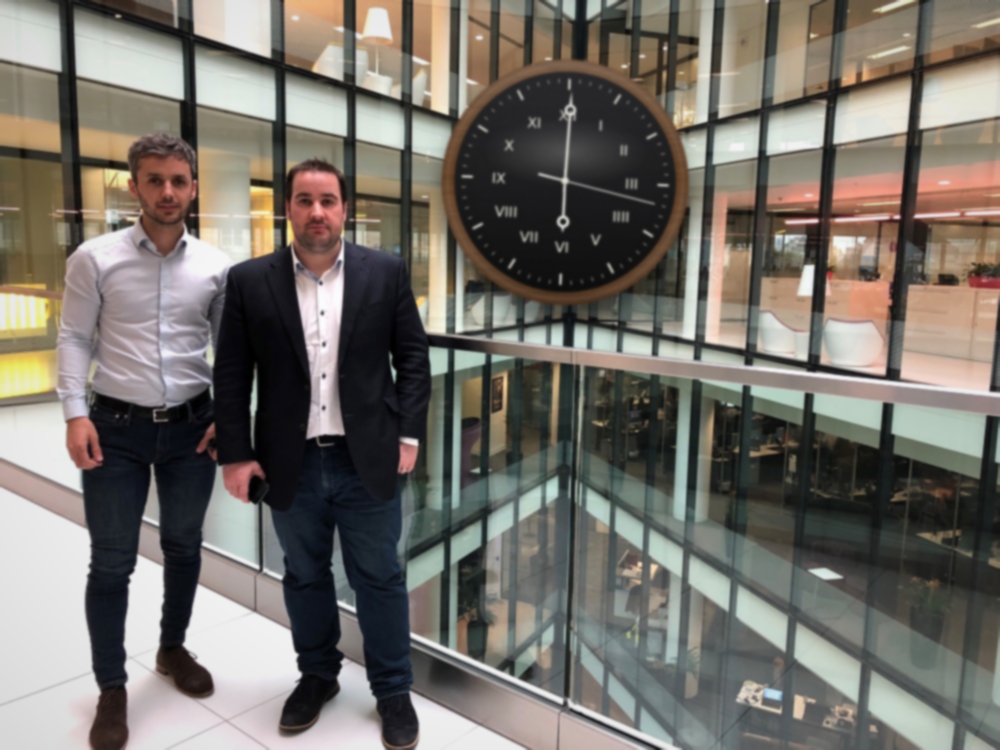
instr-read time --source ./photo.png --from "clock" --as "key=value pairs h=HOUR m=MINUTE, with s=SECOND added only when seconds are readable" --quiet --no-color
h=6 m=0 s=17
